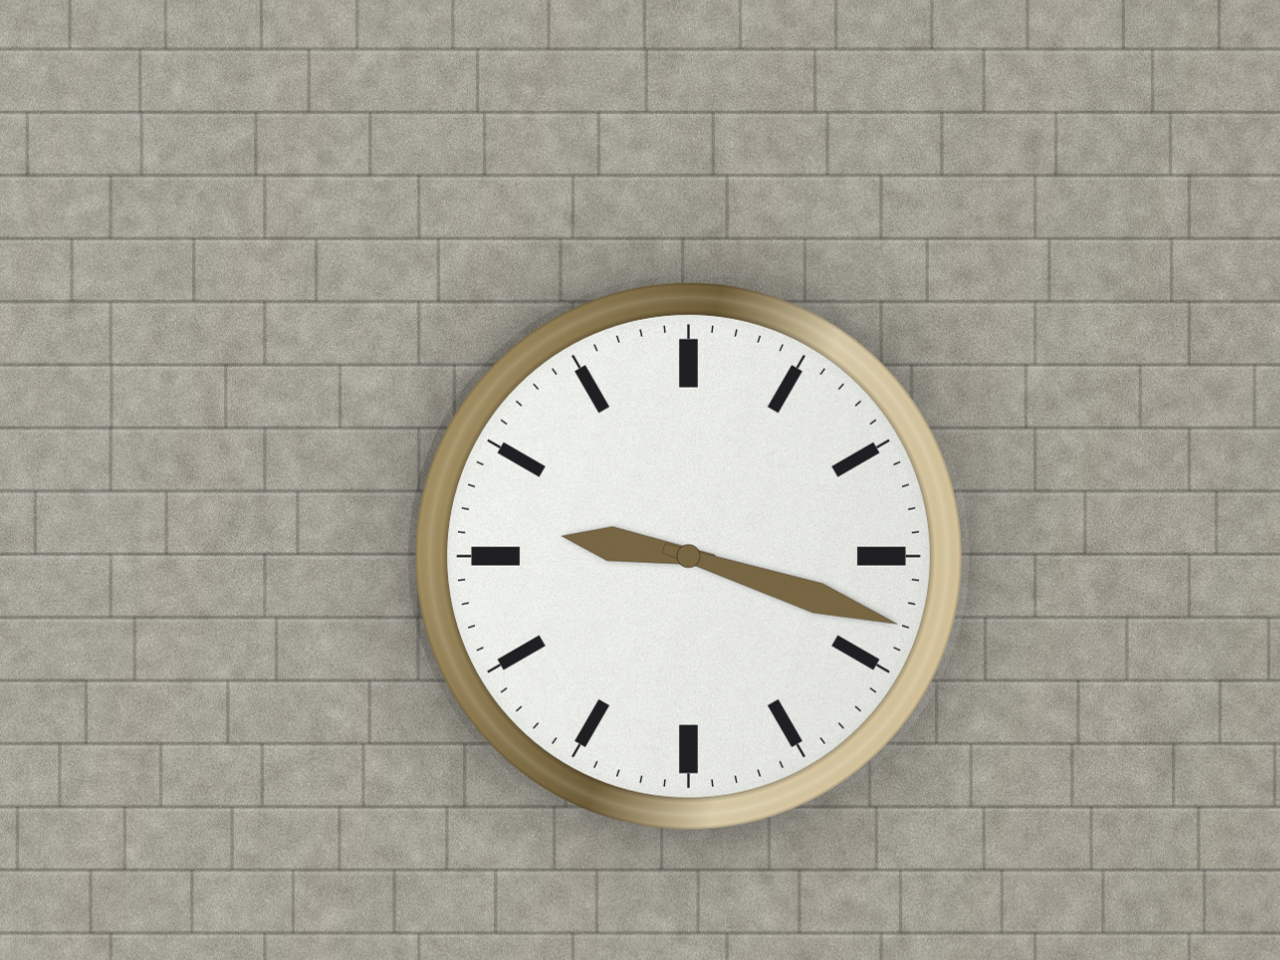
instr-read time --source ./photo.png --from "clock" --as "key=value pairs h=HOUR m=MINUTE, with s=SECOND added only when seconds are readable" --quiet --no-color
h=9 m=18
